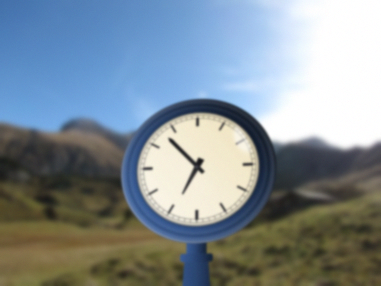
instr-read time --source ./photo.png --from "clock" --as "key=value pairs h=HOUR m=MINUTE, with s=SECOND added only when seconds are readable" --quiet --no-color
h=6 m=53
